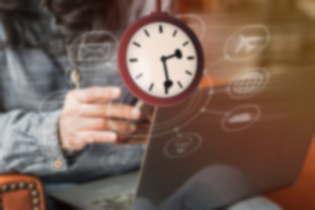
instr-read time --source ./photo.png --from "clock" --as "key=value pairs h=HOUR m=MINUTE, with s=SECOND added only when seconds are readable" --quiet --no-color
h=2 m=29
